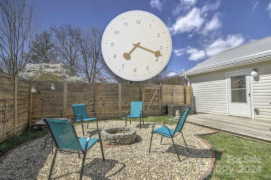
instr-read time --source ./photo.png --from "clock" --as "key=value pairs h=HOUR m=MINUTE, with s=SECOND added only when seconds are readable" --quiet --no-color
h=7 m=18
